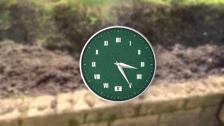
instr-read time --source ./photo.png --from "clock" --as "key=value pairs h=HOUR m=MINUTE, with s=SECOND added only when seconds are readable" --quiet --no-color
h=3 m=25
